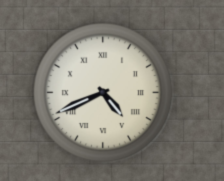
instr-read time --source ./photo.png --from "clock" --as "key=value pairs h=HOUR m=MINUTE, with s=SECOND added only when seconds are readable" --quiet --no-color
h=4 m=41
